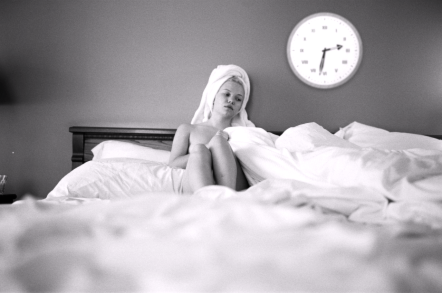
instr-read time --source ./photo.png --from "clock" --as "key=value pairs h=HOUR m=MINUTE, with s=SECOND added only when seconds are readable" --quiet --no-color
h=2 m=32
